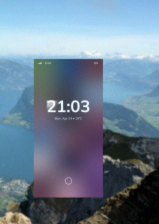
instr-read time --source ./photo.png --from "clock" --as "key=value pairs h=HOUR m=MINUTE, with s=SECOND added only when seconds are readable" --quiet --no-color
h=21 m=3
